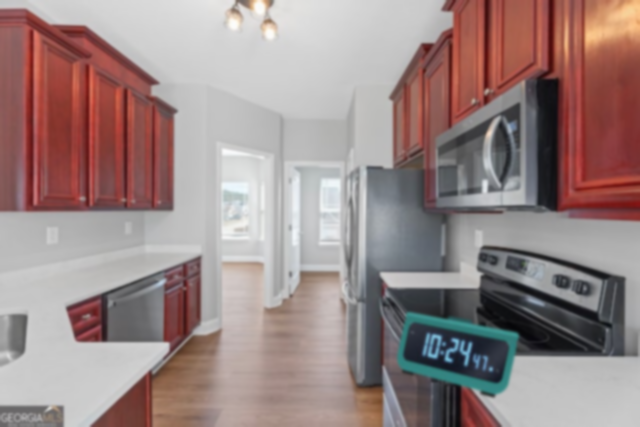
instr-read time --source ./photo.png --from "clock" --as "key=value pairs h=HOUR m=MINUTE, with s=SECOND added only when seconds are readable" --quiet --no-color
h=10 m=24
